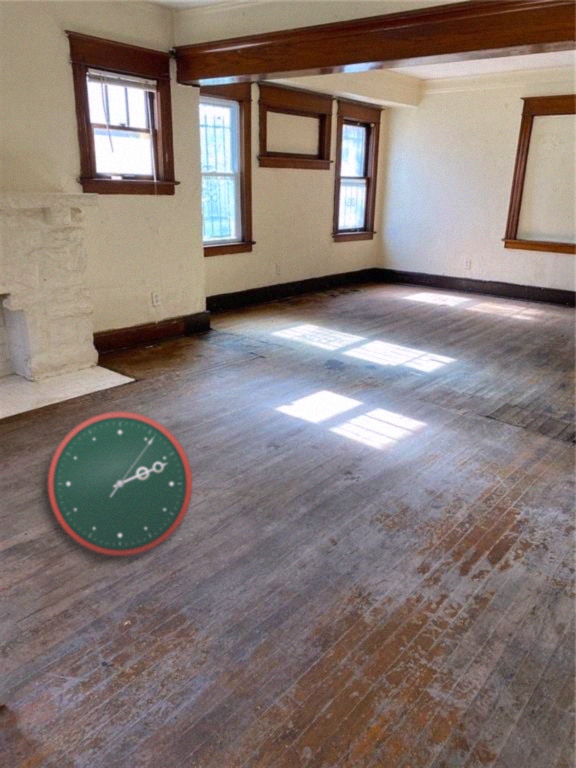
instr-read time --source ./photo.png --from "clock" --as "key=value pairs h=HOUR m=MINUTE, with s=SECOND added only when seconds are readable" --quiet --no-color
h=2 m=11 s=6
